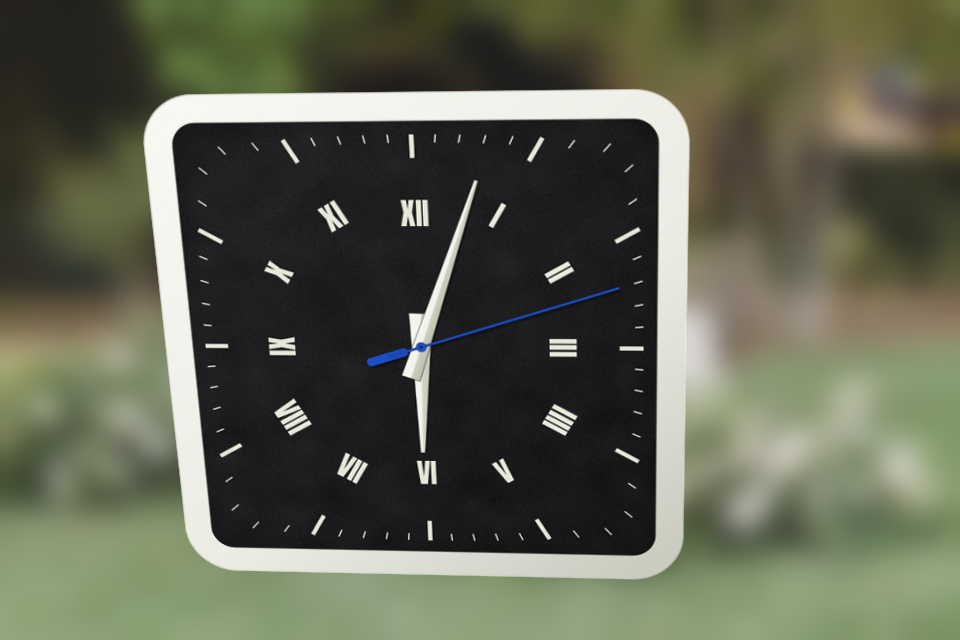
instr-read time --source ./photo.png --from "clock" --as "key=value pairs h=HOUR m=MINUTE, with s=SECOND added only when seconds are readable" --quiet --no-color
h=6 m=3 s=12
